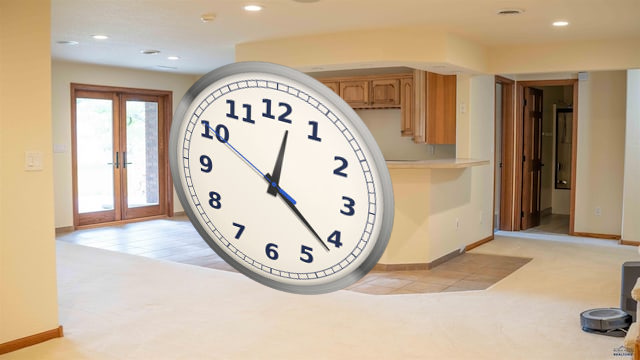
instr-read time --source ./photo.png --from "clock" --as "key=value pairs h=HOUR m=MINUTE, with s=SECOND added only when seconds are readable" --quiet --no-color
h=12 m=21 s=50
